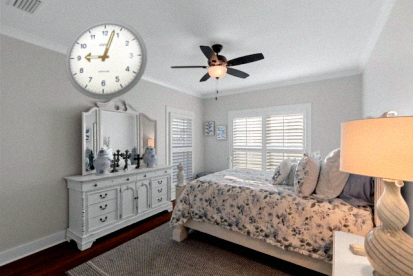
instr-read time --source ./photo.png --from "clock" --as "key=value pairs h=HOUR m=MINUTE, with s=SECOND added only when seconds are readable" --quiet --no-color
h=9 m=3
